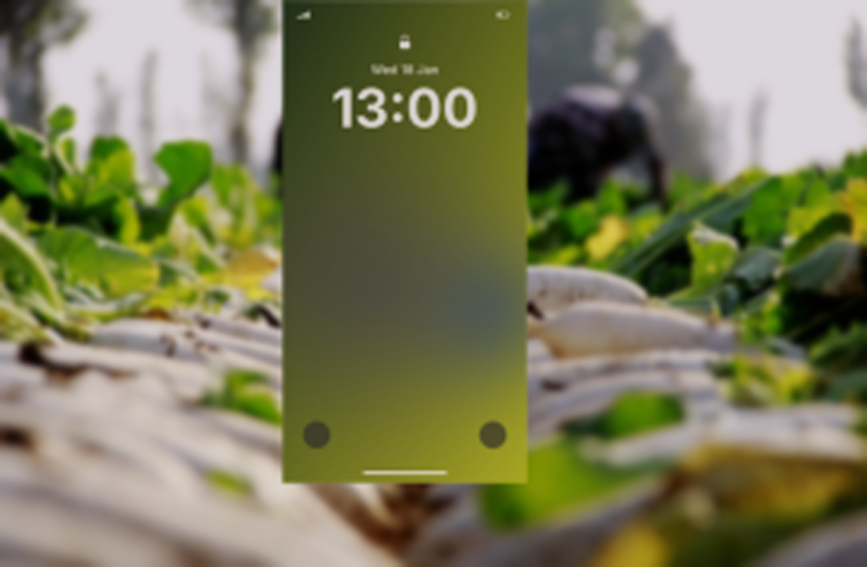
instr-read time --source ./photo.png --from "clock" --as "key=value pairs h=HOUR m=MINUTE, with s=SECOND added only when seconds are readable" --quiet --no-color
h=13 m=0
